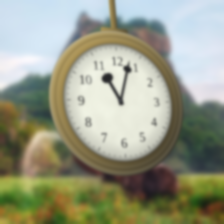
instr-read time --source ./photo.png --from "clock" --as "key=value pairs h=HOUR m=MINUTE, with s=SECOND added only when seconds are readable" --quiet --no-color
h=11 m=3
